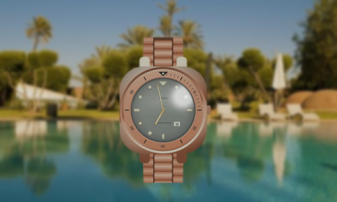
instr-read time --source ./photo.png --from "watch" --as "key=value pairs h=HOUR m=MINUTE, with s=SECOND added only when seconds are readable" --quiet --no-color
h=6 m=58
